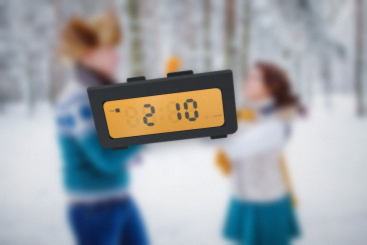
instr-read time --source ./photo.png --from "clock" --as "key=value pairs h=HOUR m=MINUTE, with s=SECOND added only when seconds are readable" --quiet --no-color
h=2 m=10
